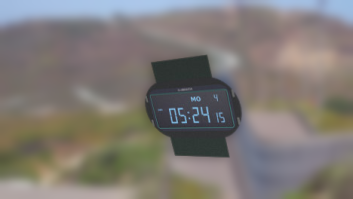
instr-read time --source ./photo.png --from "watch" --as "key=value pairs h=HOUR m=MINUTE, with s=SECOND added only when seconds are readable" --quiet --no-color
h=5 m=24 s=15
